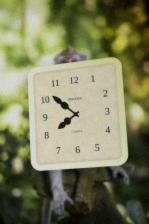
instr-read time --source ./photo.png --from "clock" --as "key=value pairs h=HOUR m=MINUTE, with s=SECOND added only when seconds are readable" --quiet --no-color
h=7 m=52
